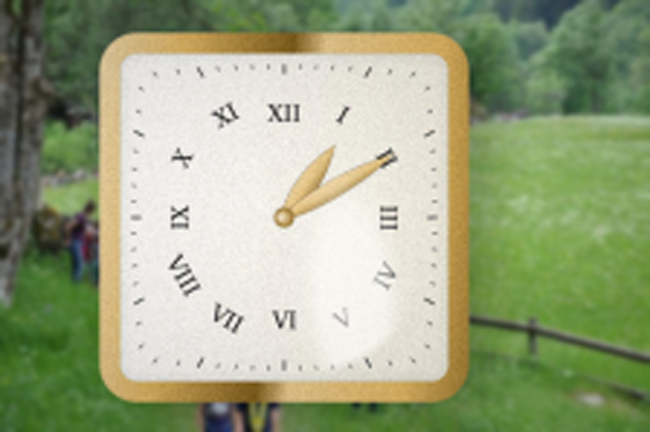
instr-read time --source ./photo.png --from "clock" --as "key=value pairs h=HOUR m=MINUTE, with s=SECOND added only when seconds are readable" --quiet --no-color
h=1 m=10
